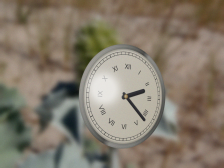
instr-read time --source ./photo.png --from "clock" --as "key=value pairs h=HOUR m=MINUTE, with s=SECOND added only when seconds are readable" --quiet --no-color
h=2 m=22
